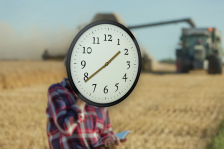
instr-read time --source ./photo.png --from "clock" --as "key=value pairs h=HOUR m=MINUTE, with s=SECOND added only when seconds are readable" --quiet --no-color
h=1 m=39
